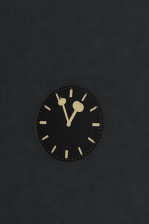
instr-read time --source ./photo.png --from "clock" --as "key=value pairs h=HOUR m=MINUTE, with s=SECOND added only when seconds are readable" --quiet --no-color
h=12 m=56
